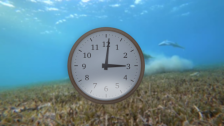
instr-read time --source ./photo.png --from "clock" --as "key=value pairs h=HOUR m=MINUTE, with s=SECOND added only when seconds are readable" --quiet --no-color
h=3 m=1
